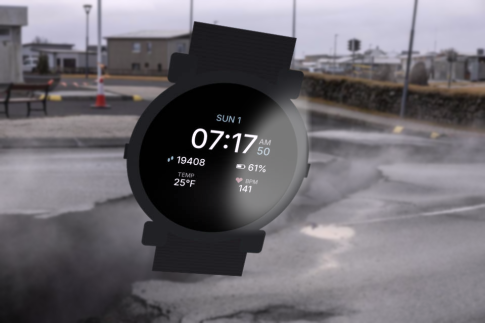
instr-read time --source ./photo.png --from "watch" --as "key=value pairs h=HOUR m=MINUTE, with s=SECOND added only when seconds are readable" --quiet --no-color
h=7 m=17 s=50
